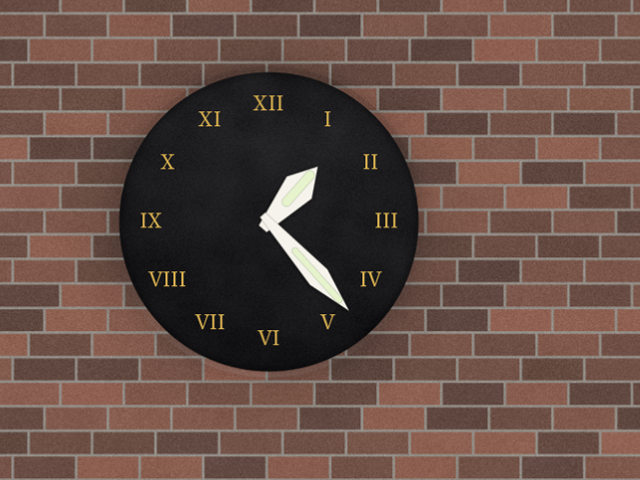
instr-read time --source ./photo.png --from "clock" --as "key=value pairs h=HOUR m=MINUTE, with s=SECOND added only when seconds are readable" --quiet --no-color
h=1 m=23
